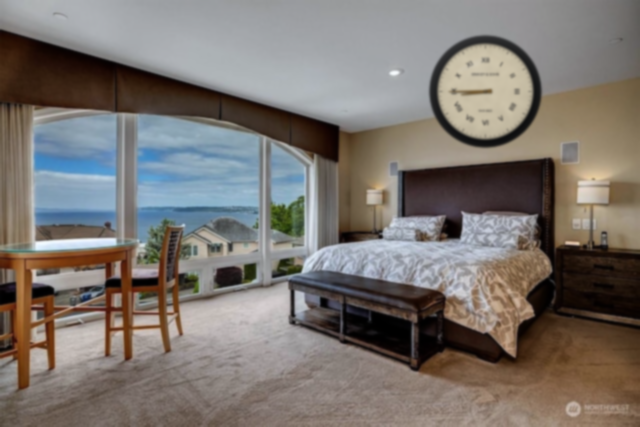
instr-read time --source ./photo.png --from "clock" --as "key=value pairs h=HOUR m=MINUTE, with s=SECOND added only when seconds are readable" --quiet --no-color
h=8 m=45
